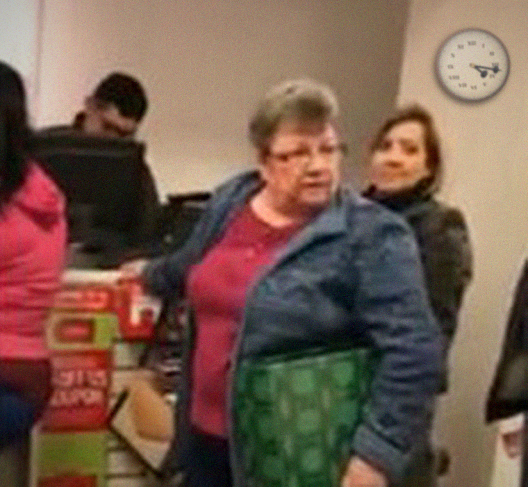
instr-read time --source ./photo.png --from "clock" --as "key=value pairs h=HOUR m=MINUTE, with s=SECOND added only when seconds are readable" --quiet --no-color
h=4 m=17
